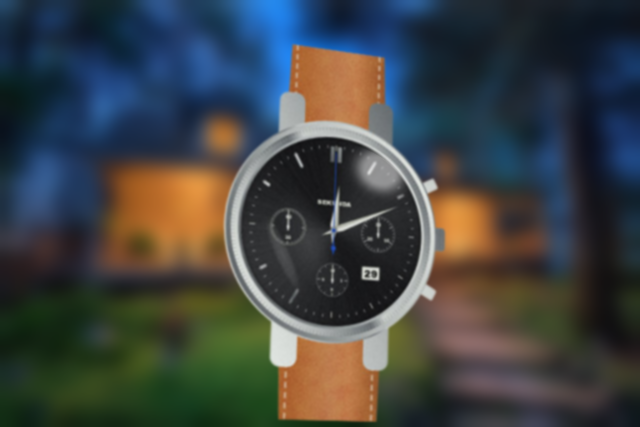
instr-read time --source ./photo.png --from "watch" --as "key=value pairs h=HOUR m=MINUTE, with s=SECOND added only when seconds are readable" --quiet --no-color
h=12 m=11
